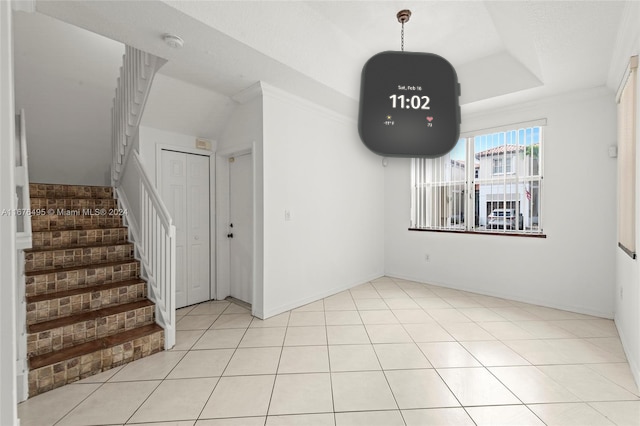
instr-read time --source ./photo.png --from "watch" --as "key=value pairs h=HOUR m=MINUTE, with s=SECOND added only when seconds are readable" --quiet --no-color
h=11 m=2
